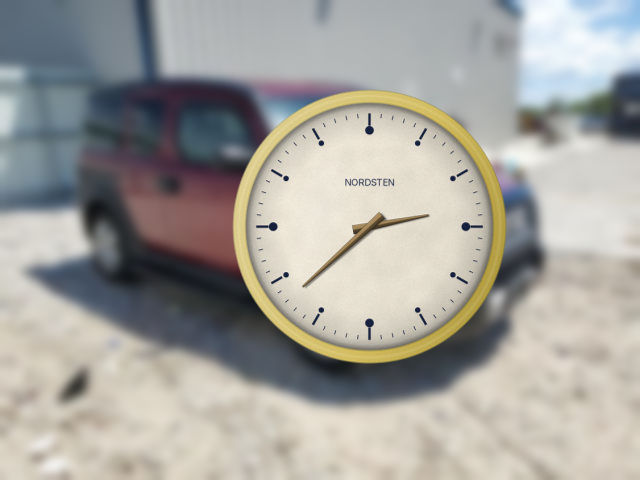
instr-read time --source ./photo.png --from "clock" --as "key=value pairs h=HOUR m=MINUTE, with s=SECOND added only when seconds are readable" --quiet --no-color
h=2 m=38
